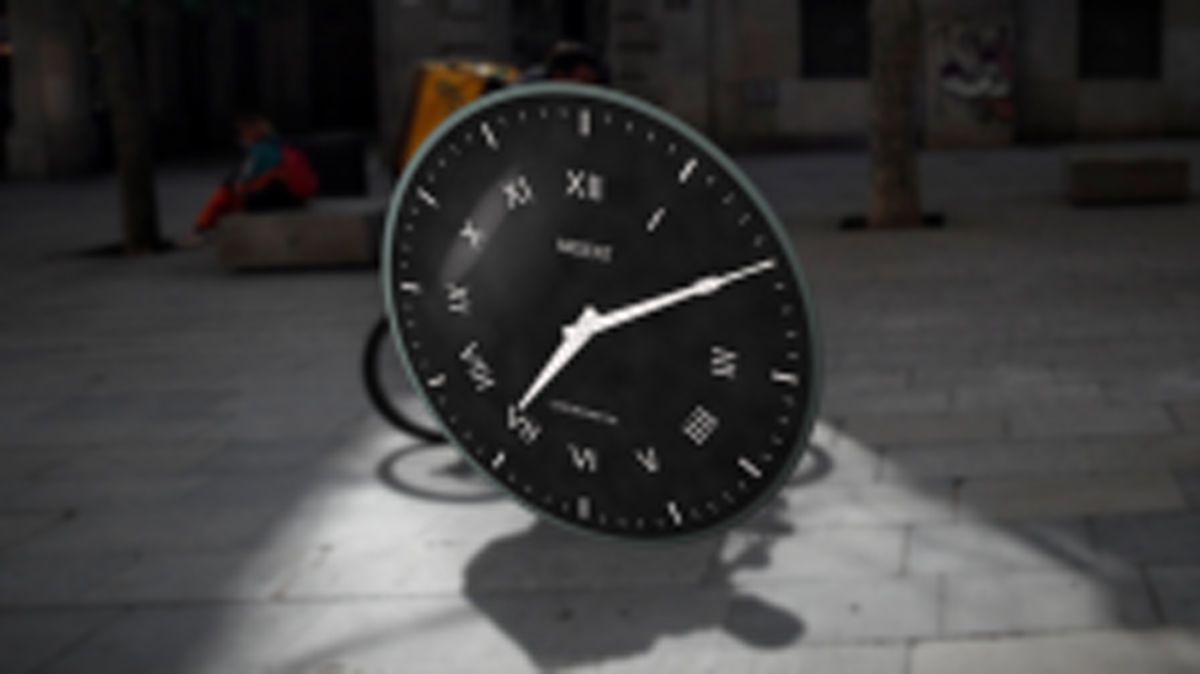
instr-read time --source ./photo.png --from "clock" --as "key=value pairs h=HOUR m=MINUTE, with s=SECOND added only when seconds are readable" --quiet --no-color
h=7 m=10
